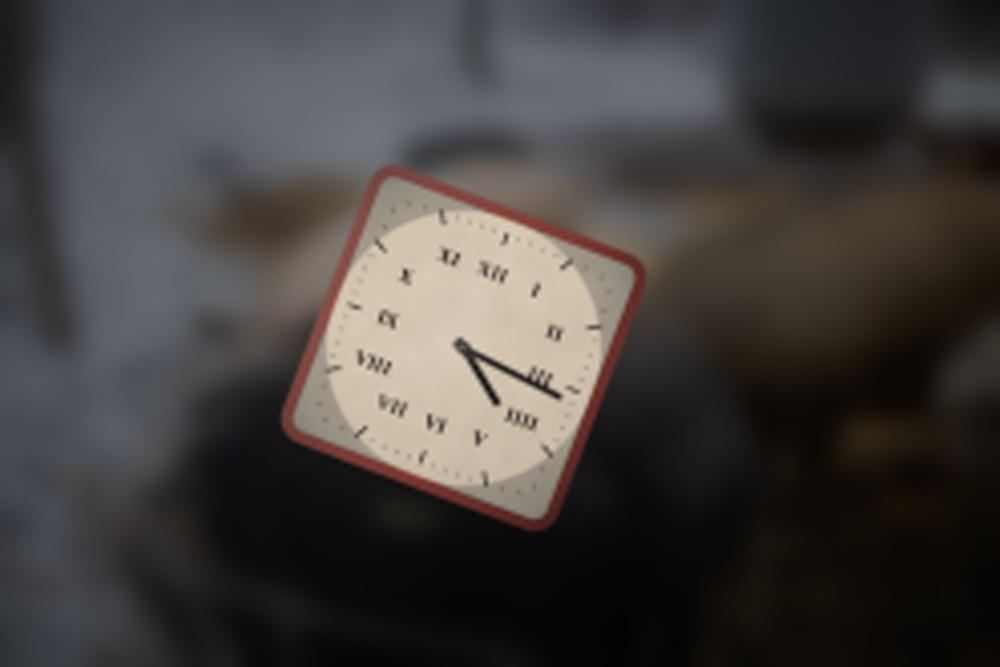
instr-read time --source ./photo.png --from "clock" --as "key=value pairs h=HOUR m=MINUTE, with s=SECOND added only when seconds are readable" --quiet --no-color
h=4 m=16
